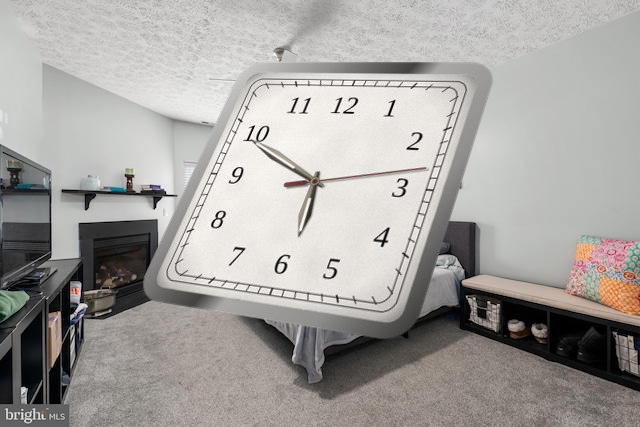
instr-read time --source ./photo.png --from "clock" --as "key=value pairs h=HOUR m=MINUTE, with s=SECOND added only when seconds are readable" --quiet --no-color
h=5 m=49 s=13
